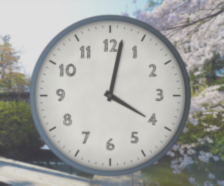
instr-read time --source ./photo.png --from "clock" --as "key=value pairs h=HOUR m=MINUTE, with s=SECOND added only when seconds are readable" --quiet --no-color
h=4 m=2
